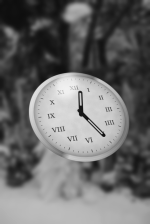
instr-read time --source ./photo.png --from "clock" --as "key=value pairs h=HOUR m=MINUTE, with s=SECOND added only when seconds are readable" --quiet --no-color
h=12 m=25
